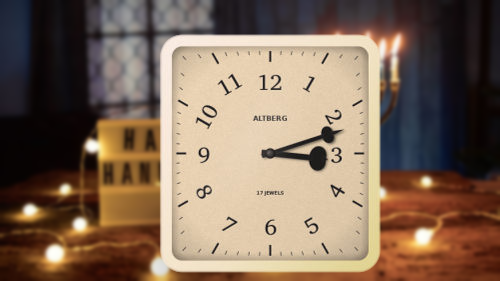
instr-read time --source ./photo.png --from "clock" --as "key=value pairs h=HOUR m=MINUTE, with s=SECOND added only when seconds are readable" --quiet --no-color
h=3 m=12
